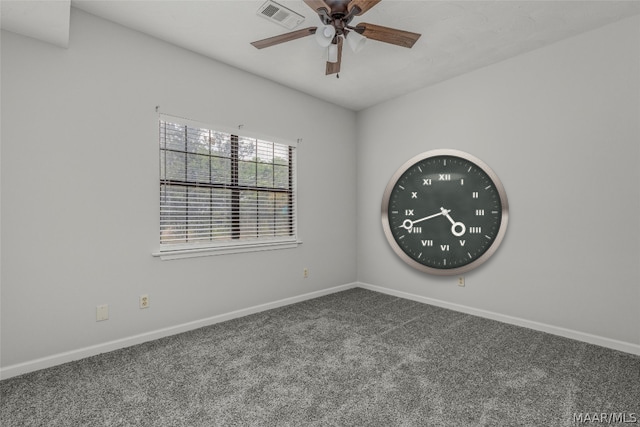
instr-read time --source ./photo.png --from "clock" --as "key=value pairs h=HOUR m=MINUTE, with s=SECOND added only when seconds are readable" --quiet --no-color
h=4 m=42
